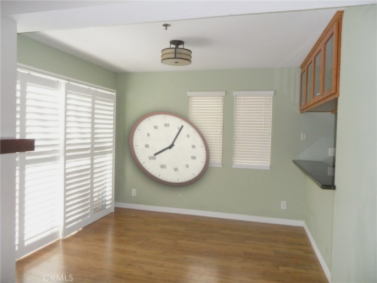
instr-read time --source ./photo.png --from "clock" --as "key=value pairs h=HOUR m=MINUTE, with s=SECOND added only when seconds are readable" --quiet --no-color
h=8 m=6
